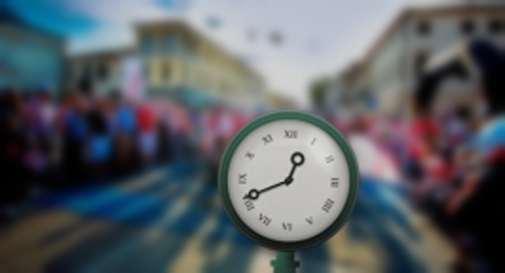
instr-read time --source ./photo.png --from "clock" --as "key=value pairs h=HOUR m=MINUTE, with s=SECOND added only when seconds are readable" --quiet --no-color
h=12 m=41
